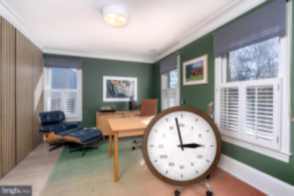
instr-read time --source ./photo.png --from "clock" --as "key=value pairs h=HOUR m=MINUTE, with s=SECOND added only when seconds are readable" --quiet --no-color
h=2 m=58
